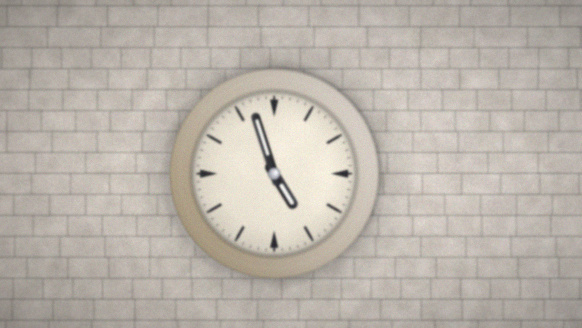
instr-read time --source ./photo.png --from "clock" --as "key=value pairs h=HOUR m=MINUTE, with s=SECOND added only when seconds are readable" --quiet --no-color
h=4 m=57
